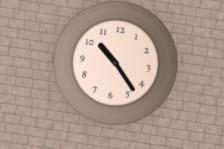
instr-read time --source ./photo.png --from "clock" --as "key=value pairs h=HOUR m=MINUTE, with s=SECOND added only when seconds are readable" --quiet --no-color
h=10 m=23
